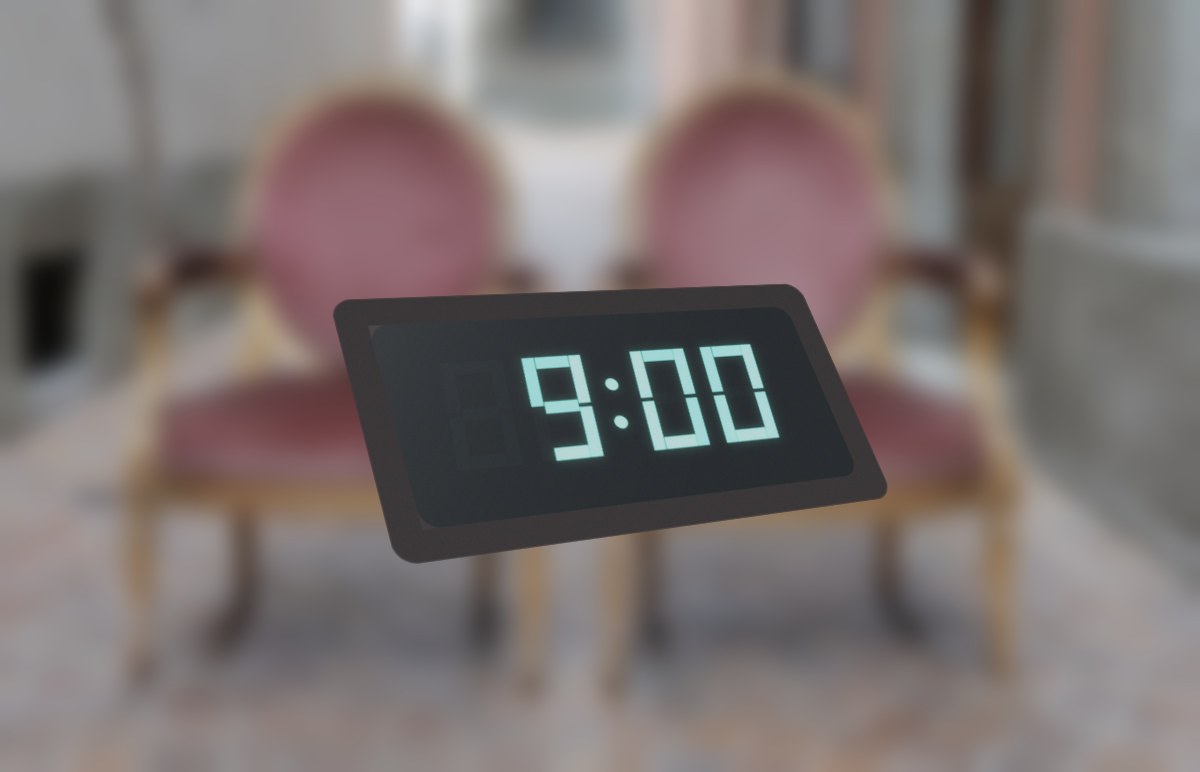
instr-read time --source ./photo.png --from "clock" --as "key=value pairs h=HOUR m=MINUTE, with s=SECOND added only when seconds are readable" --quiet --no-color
h=9 m=0
